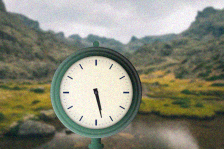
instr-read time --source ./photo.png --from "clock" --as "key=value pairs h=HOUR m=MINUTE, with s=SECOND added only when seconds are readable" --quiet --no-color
h=5 m=28
